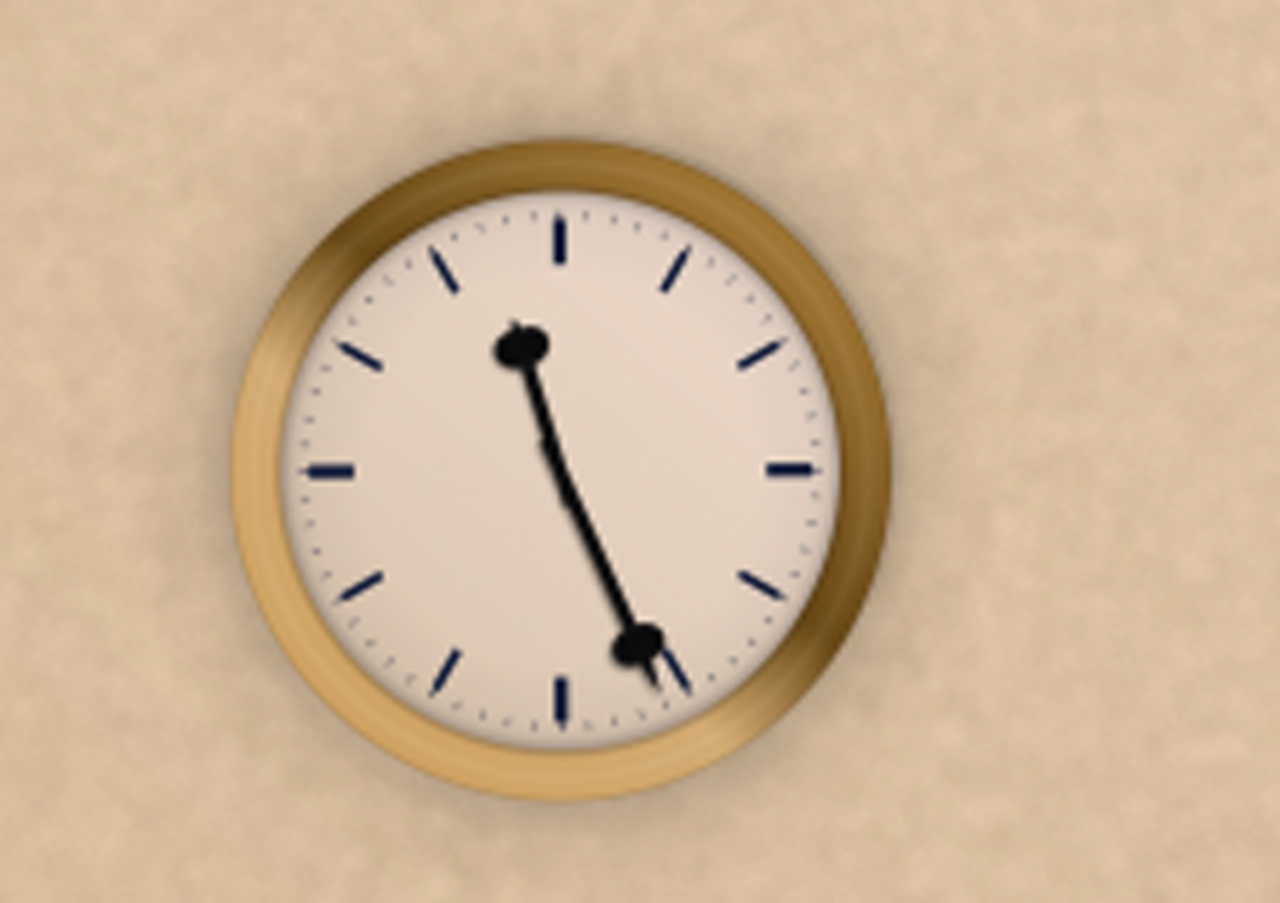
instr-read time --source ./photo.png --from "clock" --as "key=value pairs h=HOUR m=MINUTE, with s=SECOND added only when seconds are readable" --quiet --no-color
h=11 m=26
